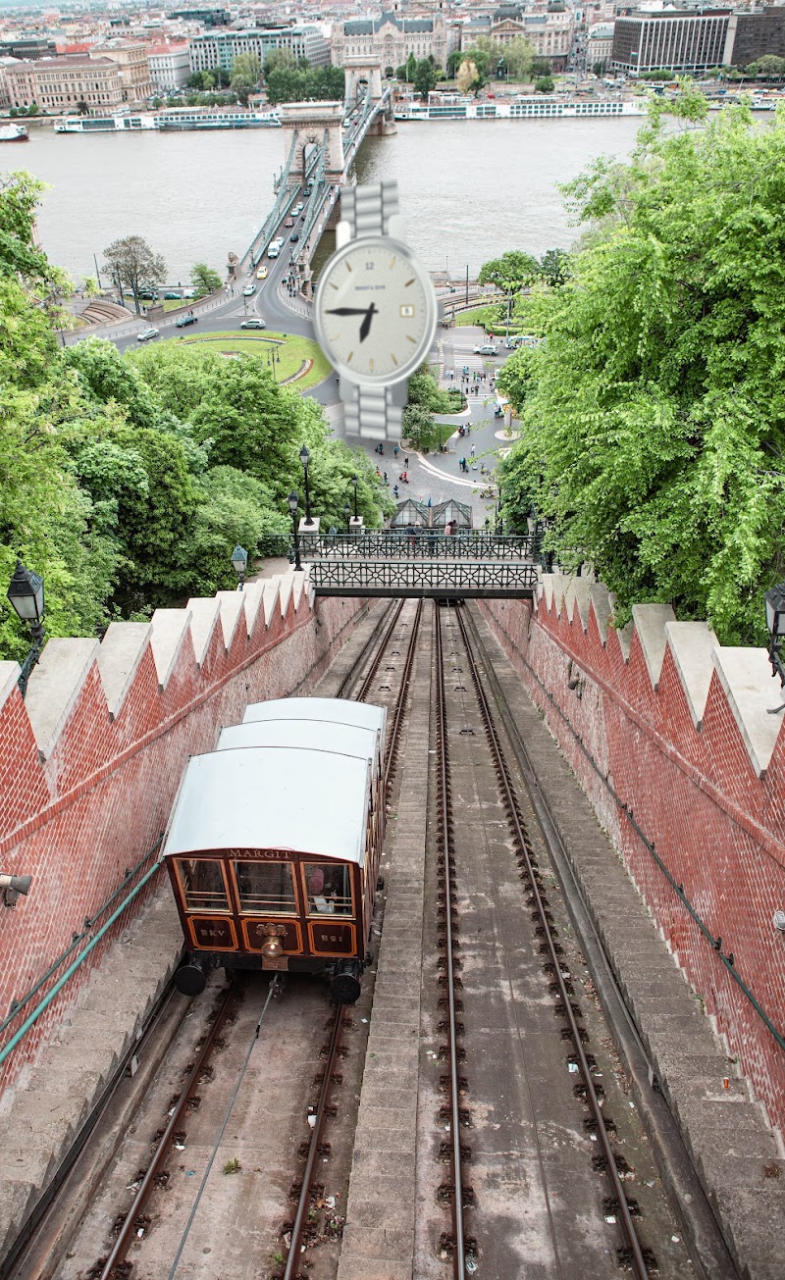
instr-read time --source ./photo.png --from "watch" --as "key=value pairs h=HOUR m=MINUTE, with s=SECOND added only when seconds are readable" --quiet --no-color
h=6 m=45
